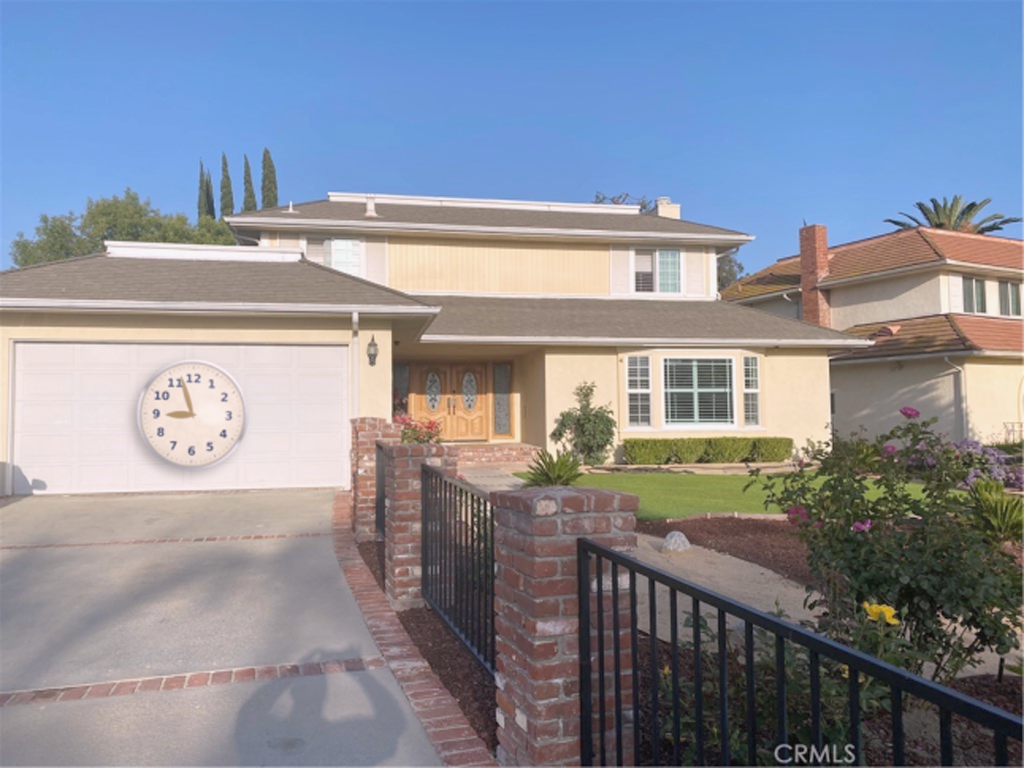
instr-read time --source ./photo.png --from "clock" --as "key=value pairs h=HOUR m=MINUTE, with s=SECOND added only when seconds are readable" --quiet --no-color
h=8 m=57
